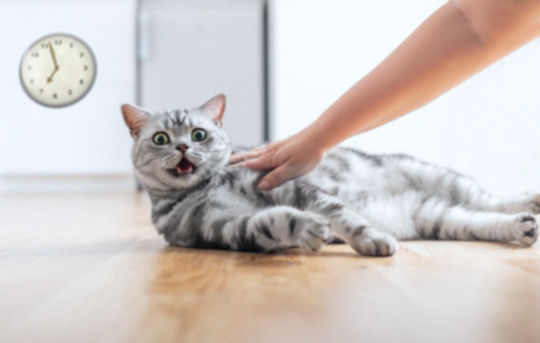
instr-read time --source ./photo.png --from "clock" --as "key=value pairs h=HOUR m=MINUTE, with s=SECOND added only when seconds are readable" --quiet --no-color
h=6 m=57
